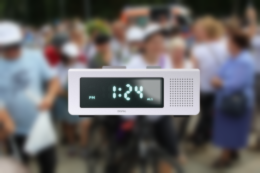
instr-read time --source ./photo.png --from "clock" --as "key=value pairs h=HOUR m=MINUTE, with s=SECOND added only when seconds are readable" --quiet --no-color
h=1 m=24
